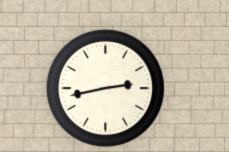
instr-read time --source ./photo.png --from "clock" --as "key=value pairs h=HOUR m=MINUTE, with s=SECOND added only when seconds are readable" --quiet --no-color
h=2 m=43
